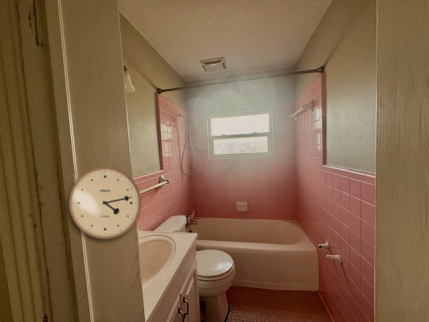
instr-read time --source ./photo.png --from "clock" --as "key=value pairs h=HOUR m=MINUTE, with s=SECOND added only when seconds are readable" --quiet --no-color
h=4 m=13
